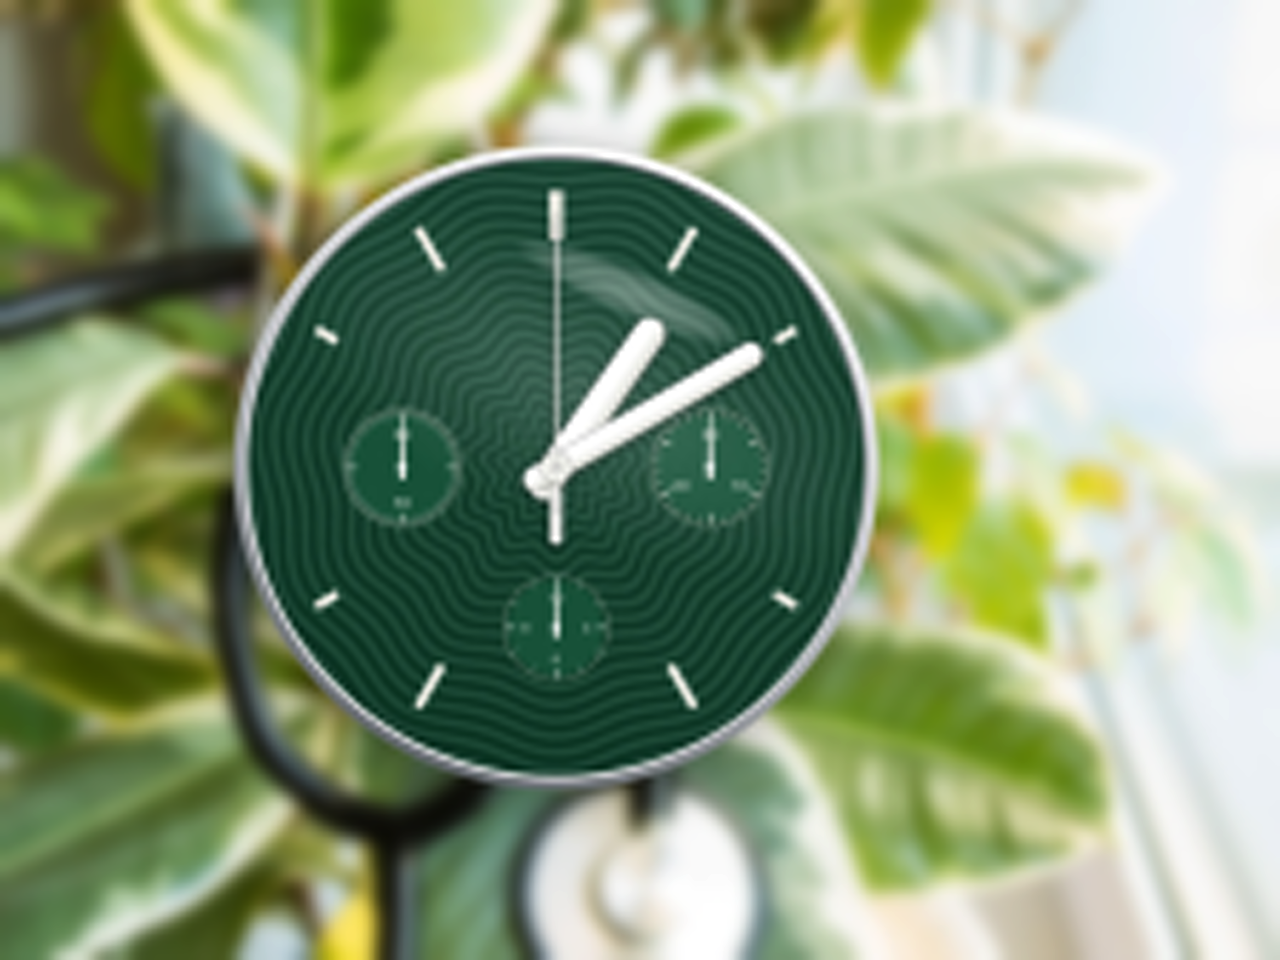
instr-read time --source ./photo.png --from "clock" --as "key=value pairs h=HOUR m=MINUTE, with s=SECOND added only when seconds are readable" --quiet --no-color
h=1 m=10
